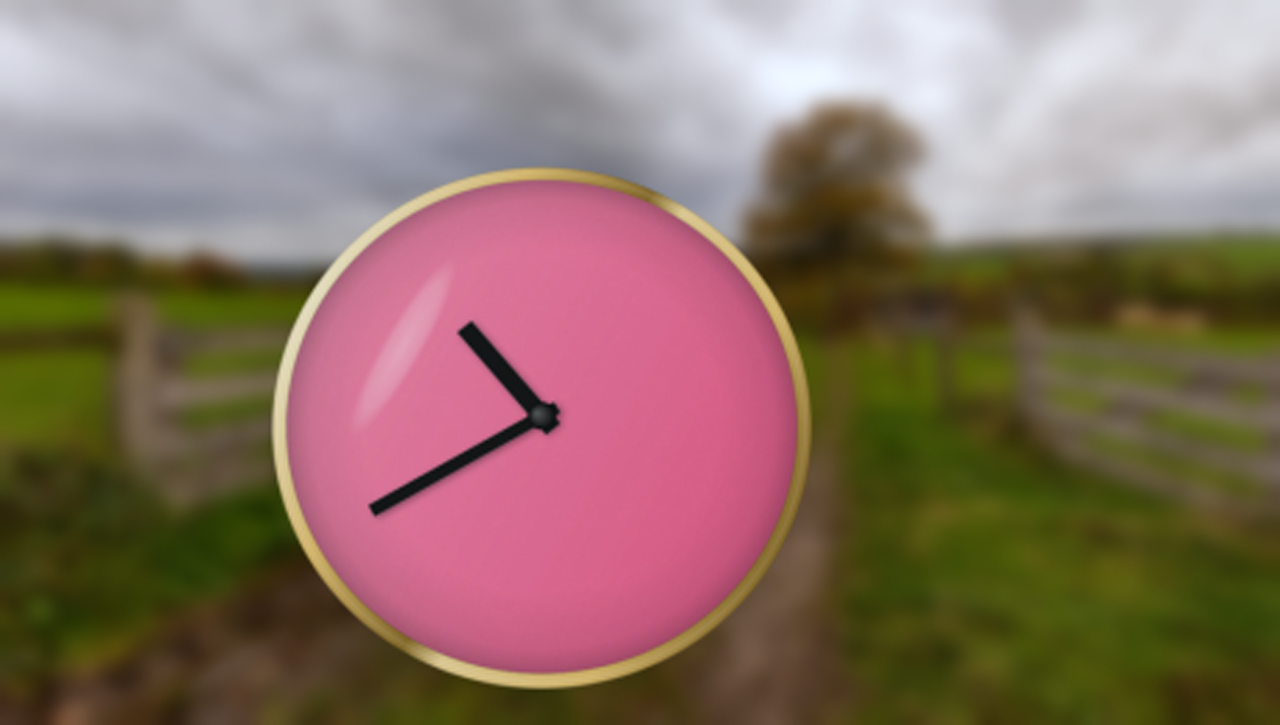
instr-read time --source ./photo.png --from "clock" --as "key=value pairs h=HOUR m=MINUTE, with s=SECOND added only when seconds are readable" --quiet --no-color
h=10 m=40
